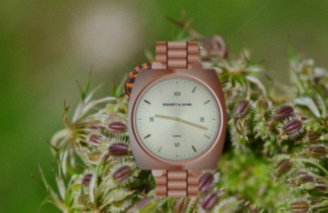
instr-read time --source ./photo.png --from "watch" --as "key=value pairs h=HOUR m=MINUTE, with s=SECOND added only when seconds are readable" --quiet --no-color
h=9 m=18
